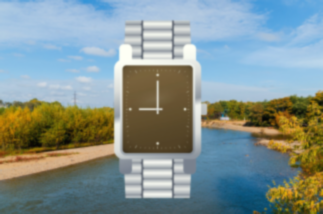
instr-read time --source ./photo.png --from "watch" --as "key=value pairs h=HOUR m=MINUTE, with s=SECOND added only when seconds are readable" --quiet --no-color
h=9 m=0
